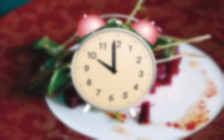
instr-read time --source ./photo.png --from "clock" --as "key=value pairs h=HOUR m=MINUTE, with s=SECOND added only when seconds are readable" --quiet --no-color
h=9 m=59
